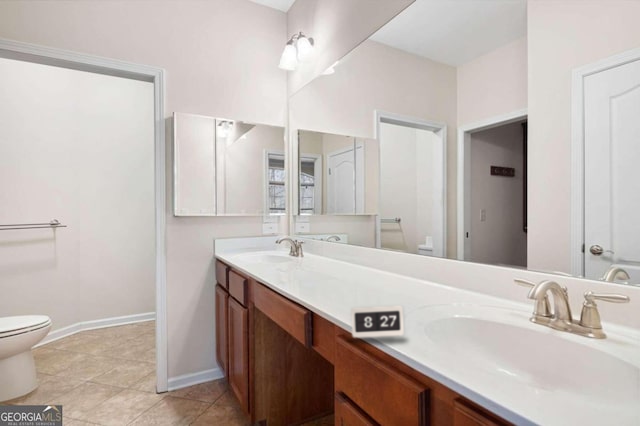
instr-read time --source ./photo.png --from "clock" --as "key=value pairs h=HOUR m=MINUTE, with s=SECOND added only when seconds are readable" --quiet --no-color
h=8 m=27
